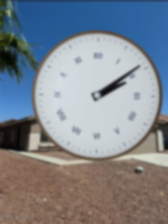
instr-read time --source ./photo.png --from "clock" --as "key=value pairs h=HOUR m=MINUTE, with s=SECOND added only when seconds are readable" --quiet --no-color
h=2 m=9
